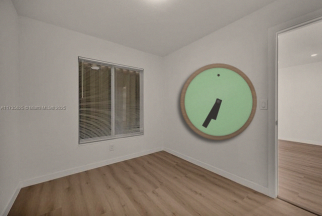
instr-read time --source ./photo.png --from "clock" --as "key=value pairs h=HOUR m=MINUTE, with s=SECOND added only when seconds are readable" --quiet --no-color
h=6 m=35
